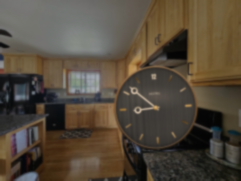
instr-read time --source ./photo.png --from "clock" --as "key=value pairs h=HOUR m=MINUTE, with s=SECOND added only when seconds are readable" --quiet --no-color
h=8 m=52
